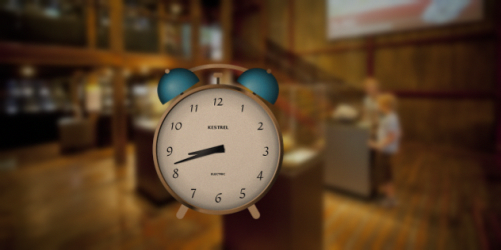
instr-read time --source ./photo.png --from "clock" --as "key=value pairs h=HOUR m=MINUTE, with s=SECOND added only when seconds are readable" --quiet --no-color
h=8 m=42
